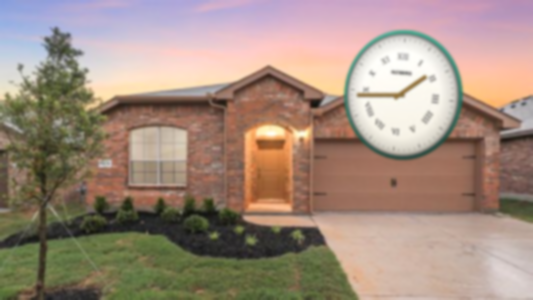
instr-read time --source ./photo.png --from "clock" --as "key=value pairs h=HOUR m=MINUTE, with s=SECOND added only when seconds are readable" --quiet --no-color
h=1 m=44
